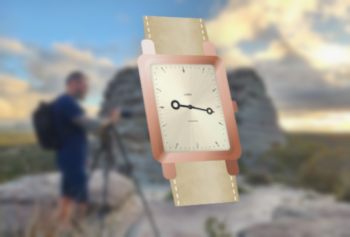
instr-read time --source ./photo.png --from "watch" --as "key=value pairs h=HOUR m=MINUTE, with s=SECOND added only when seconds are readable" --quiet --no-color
h=9 m=17
